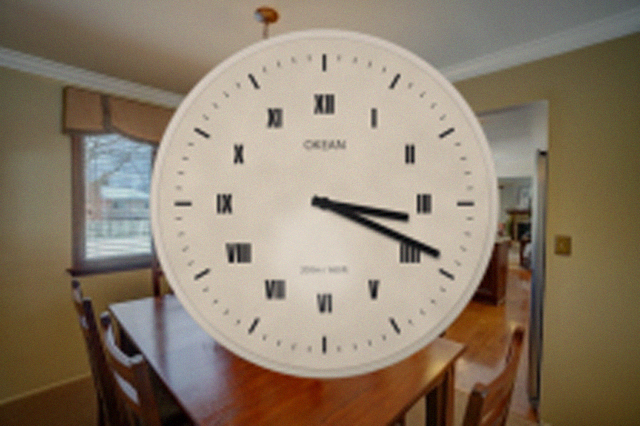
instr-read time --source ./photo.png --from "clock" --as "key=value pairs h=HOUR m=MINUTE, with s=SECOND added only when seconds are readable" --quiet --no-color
h=3 m=19
